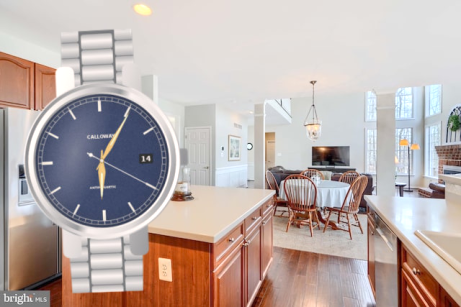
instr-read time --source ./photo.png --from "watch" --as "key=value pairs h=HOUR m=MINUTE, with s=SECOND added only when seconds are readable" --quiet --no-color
h=6 m=5 s=20
